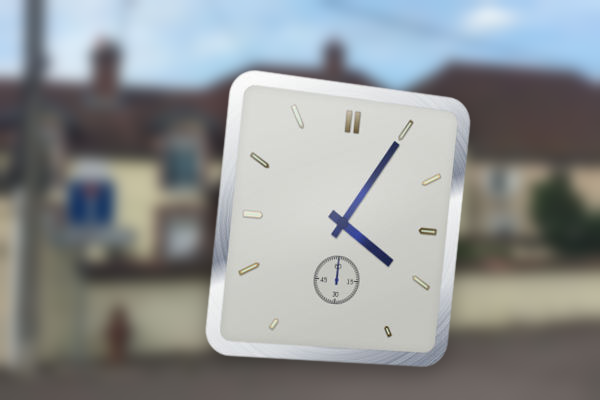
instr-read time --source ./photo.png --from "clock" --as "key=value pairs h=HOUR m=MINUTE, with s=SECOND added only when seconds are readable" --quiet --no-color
h=4 m=5
